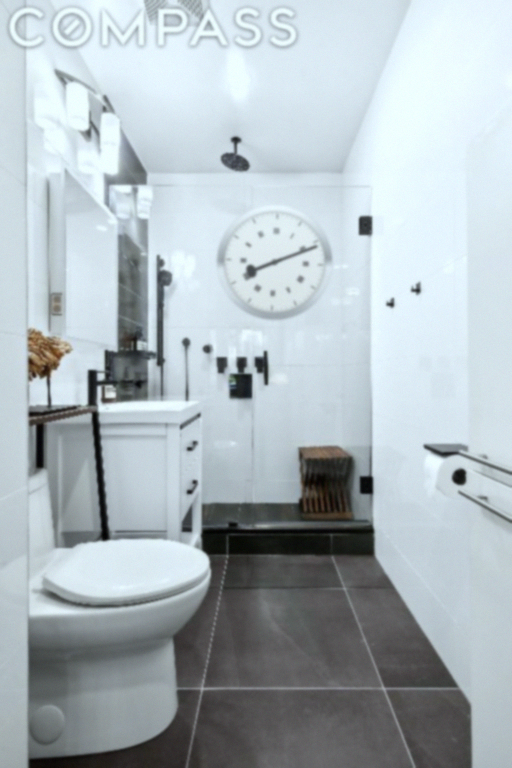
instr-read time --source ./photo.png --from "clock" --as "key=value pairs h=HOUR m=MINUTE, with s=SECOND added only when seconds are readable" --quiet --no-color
h=8 m=11
